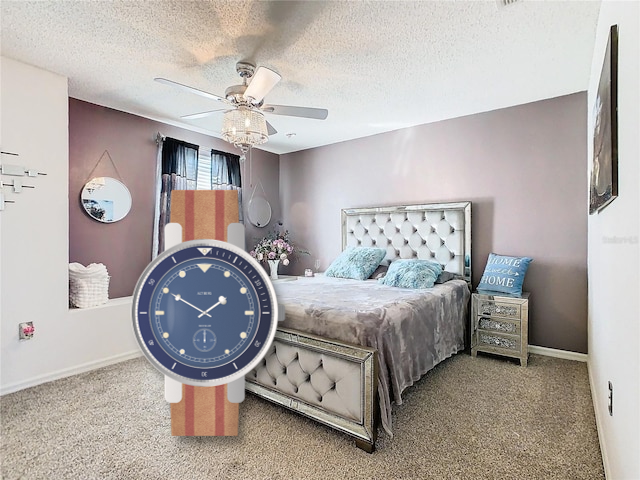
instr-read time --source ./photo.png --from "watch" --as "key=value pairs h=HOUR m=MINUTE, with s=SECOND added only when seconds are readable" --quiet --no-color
h=1 m=50
